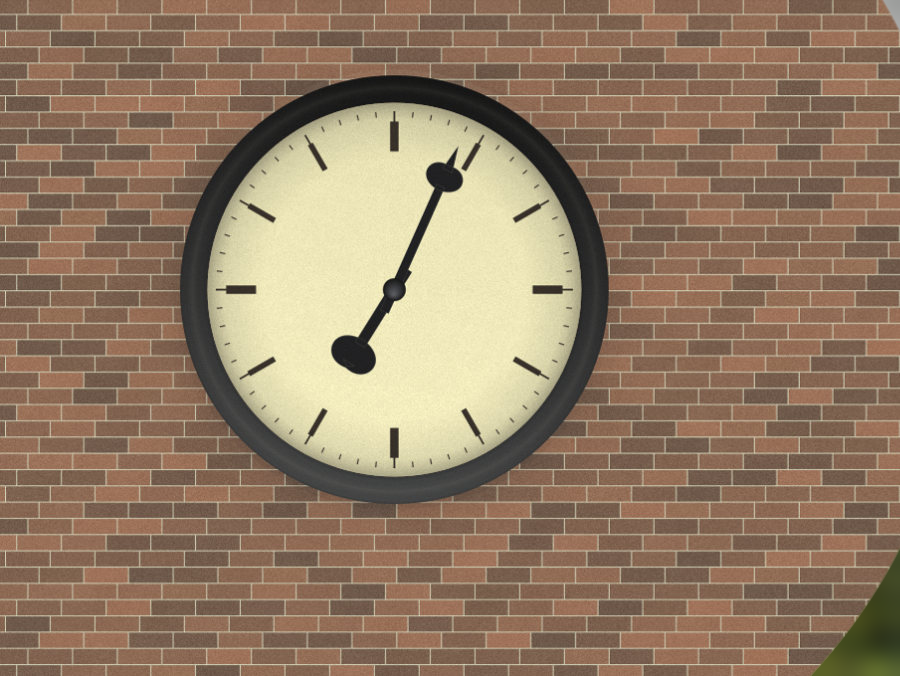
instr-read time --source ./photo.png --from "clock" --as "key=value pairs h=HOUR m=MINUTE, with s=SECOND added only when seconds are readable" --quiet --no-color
h=7 m=4
